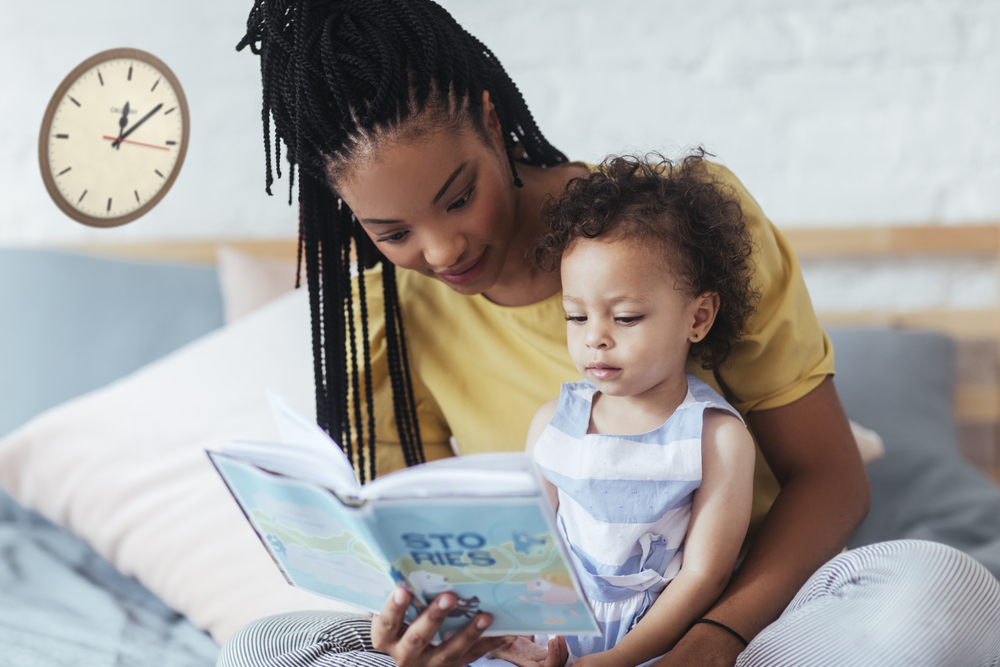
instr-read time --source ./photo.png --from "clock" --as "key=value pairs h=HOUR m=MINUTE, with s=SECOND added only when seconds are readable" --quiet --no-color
h=12 m=8 s=16
